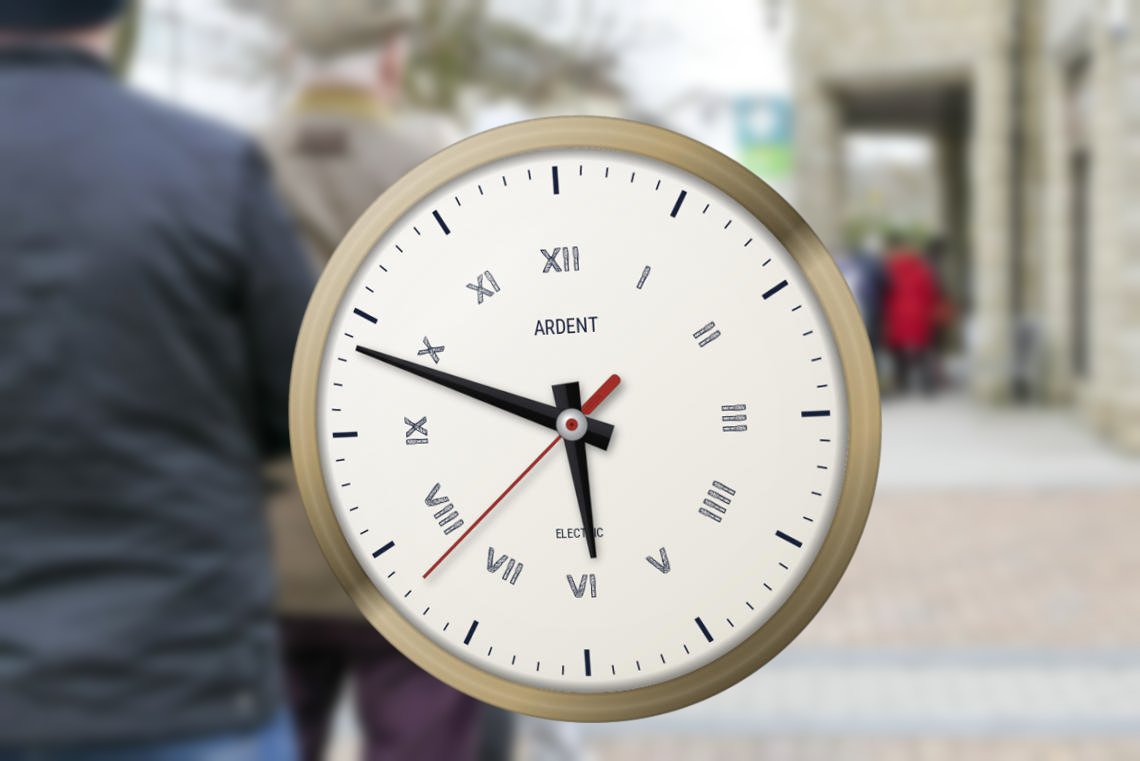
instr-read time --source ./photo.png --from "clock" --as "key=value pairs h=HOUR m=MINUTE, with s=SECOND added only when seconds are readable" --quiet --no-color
h=5 m=48 s=38
